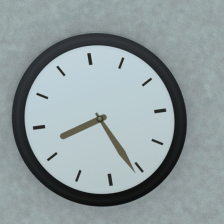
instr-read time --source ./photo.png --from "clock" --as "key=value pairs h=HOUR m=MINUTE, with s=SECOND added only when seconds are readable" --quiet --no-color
h=8 m=26
